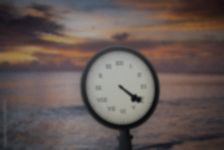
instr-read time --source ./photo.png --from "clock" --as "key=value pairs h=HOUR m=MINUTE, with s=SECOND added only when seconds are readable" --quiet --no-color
h=4 m=21
